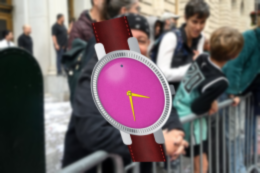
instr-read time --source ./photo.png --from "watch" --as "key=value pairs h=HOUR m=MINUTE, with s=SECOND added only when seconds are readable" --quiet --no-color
h=3 m=31
